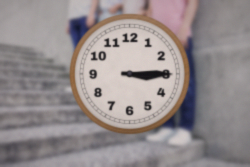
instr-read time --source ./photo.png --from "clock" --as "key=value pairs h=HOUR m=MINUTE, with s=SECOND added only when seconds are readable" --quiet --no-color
h=3 m=15
